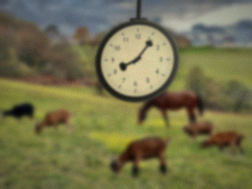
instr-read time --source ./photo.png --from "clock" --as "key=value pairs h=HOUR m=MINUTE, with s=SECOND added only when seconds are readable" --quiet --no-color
h=8 m=6
